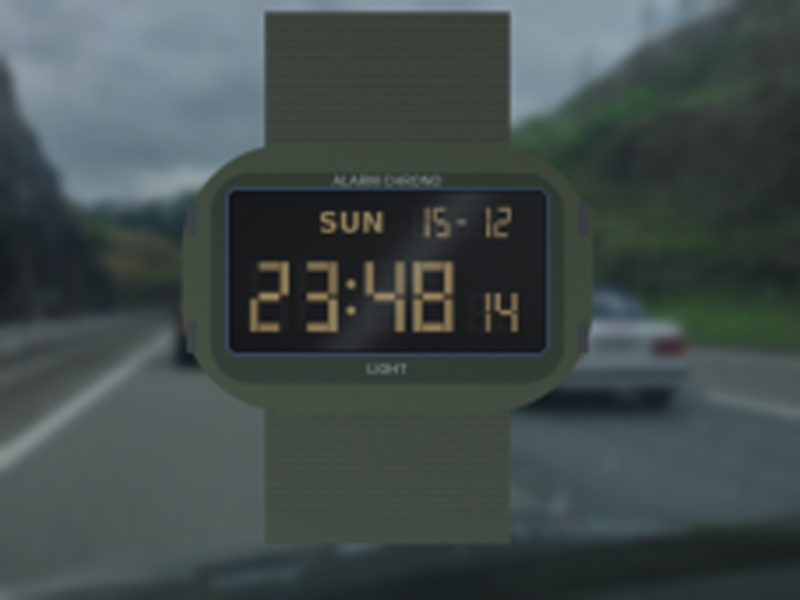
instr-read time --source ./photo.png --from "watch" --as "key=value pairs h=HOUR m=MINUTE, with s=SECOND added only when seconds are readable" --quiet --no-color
h=23 m=48 s=14
